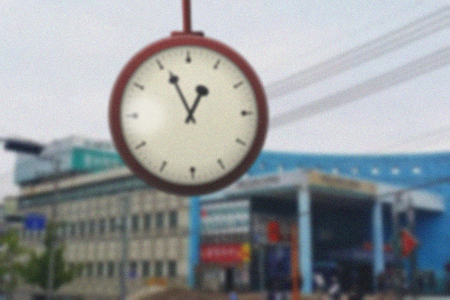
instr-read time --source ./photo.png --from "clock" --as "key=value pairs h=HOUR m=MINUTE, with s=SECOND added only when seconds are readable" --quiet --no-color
h=12 m=56
